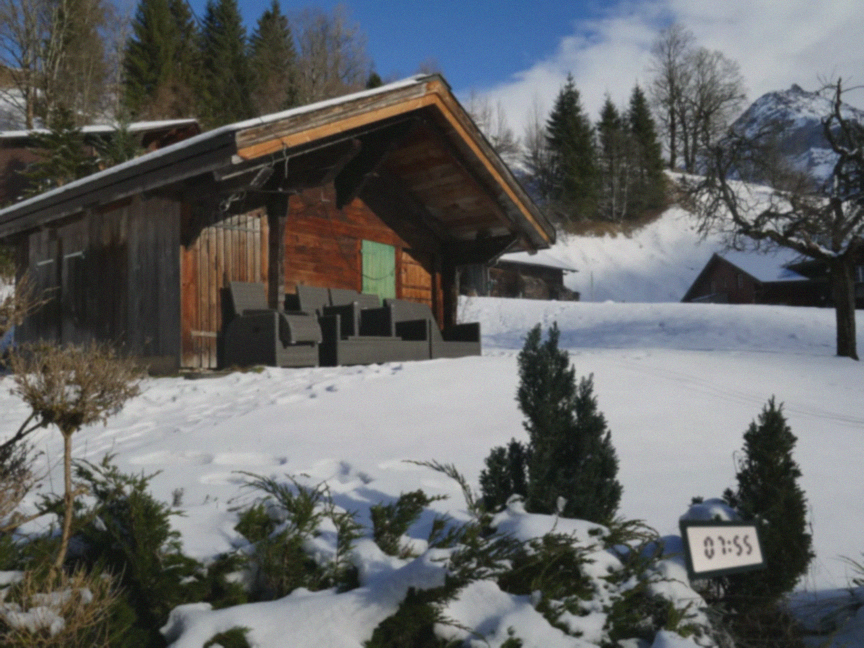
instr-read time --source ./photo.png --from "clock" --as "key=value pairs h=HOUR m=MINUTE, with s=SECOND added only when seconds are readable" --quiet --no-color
h=7 m=55
